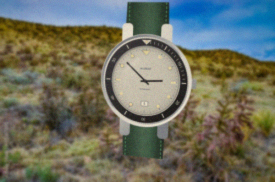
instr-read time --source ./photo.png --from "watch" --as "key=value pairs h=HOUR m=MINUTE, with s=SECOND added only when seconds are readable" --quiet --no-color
h=2 m=52
